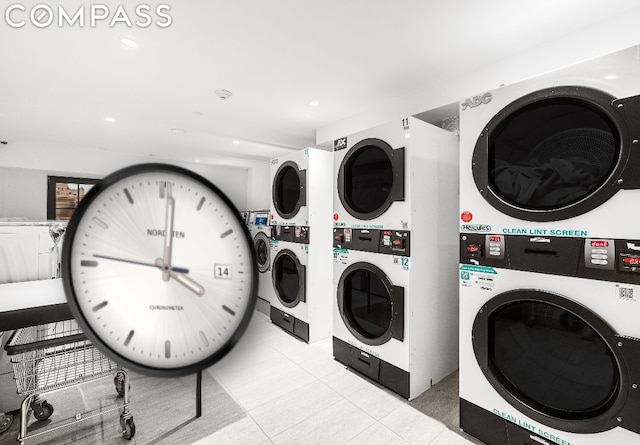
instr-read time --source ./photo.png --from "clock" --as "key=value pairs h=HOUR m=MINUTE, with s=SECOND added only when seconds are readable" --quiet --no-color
h=4 m=0 s=46
